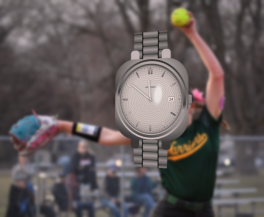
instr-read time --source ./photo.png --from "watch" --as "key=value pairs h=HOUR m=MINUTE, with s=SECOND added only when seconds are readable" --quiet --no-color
h=11 m=51
